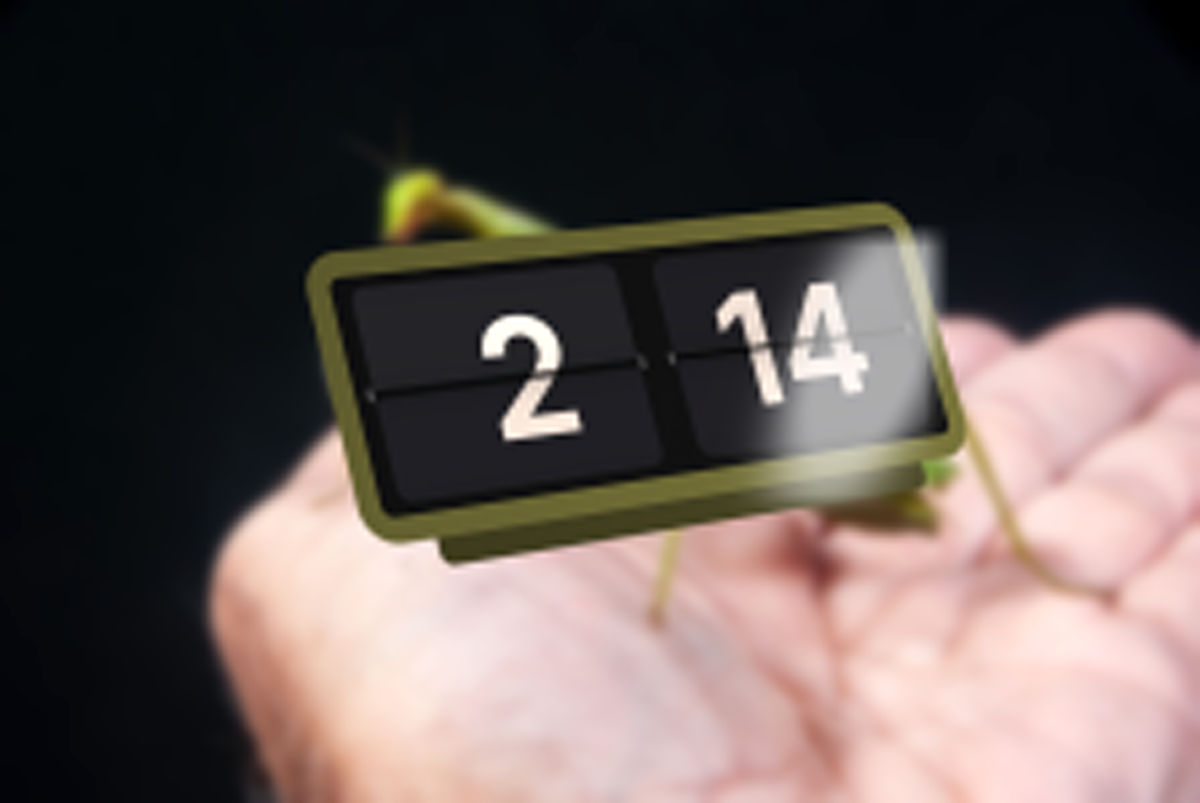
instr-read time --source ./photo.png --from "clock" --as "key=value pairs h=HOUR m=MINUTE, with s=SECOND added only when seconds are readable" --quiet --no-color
h=2 m=14
